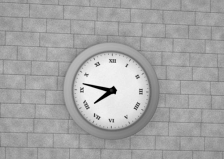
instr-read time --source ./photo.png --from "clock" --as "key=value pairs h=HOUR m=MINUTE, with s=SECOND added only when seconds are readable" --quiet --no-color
h=7 m=47
